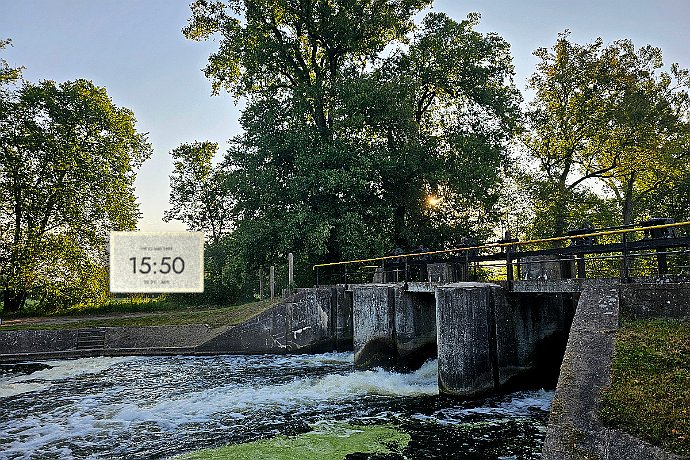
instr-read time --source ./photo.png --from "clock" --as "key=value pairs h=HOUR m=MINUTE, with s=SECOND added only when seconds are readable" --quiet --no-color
h=15 m=50
